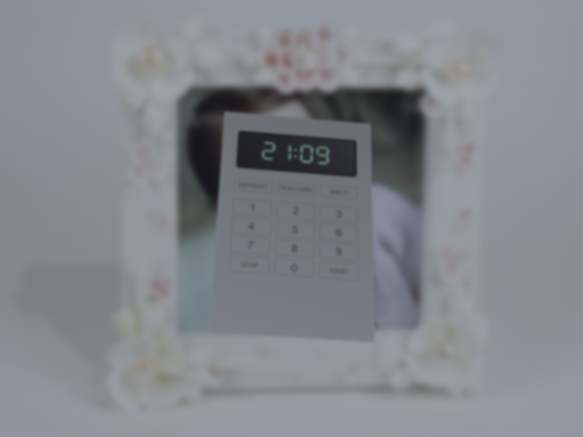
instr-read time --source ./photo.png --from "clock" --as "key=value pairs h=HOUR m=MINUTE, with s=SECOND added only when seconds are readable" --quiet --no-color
h=21 m=9
